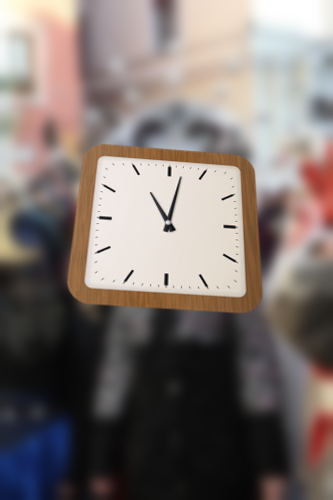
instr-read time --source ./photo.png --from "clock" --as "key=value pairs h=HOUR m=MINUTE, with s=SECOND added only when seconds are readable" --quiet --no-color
h=11 m=2
